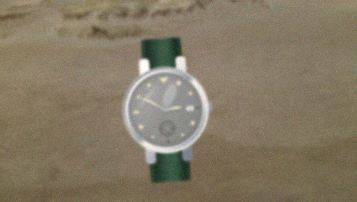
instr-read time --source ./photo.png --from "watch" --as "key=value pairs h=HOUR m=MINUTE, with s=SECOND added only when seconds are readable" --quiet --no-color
h=2 m=50
